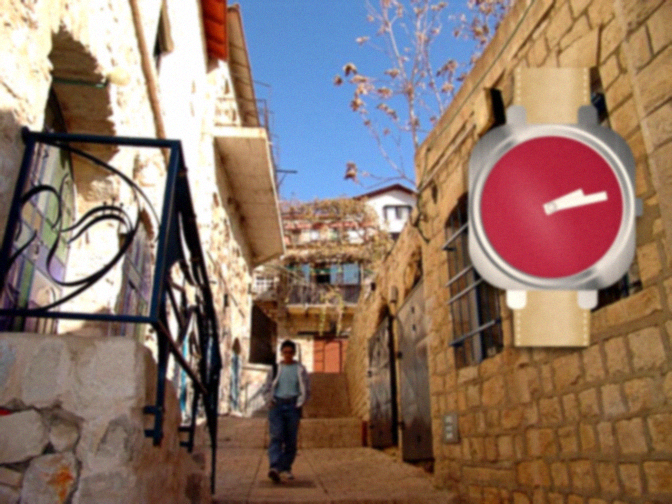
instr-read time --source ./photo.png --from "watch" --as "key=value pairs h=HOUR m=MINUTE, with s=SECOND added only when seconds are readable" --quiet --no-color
h=2 m=13
